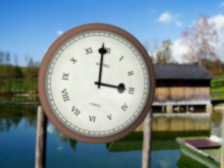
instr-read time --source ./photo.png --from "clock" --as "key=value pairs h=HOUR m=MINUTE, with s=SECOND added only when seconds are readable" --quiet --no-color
h=2 m=59
